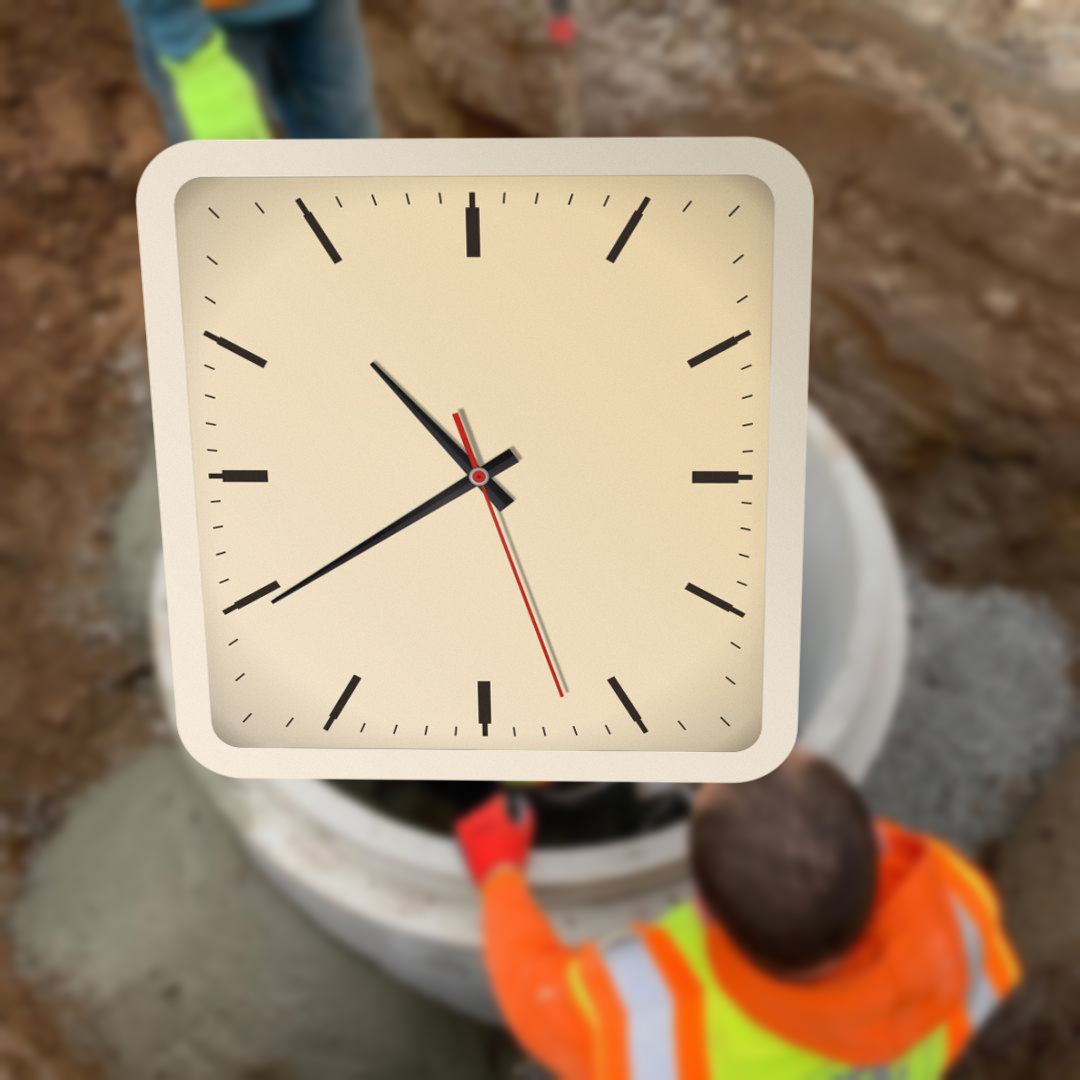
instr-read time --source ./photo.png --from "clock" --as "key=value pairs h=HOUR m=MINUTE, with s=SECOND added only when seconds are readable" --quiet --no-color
h=10 m=39 s=27
